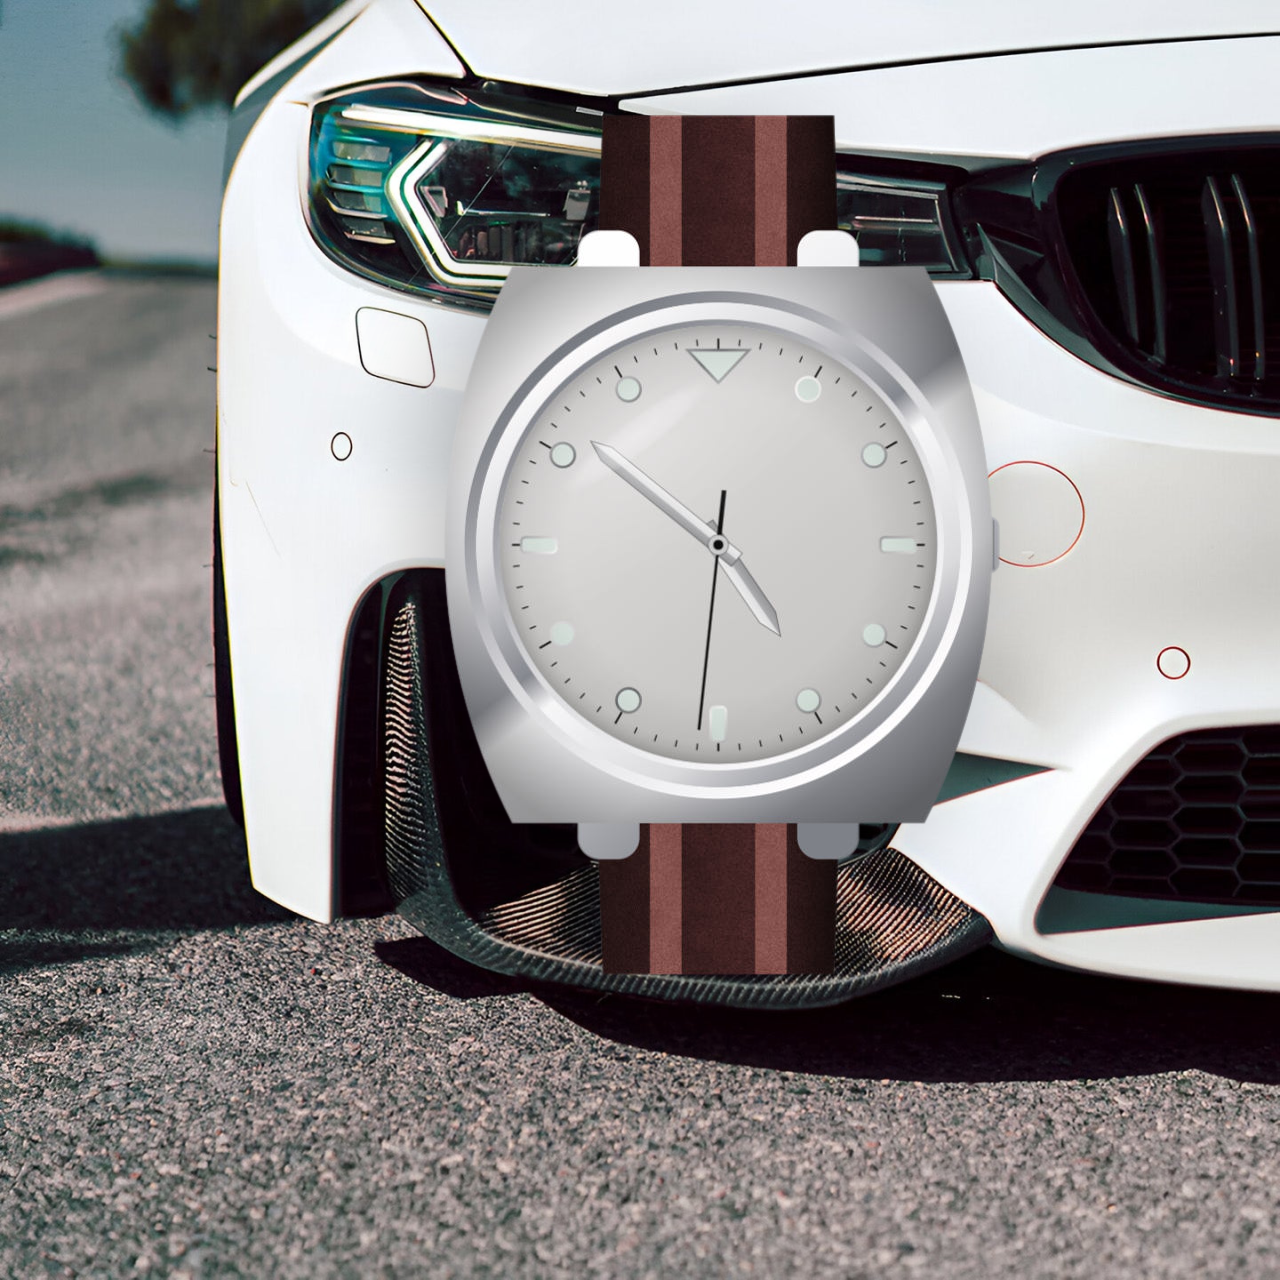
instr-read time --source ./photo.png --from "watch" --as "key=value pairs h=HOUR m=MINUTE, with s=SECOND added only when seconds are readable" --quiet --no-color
h=4 m=51 s=31
